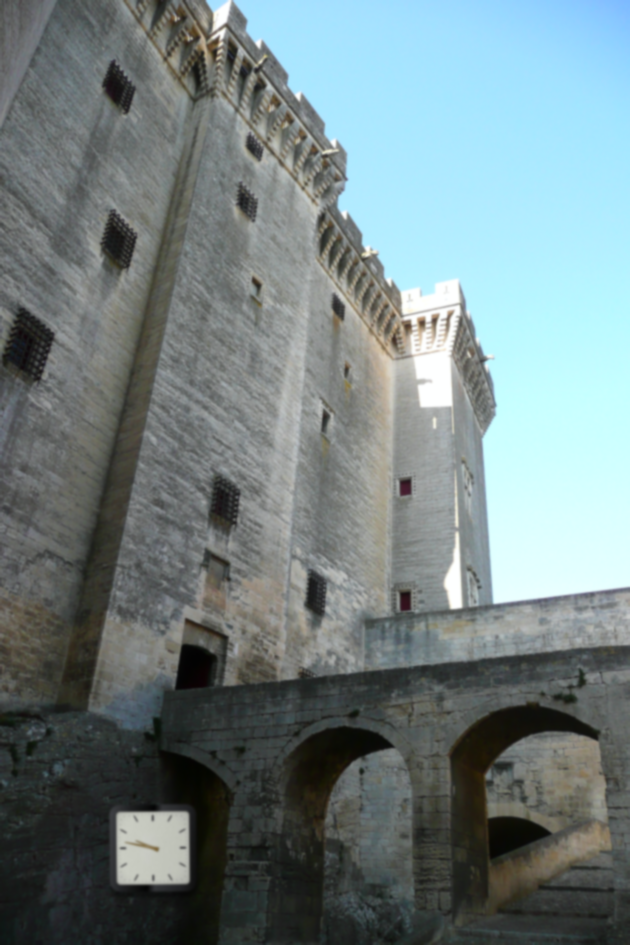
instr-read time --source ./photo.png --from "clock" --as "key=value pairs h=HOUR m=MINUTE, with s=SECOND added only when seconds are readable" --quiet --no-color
h=9 m=47
